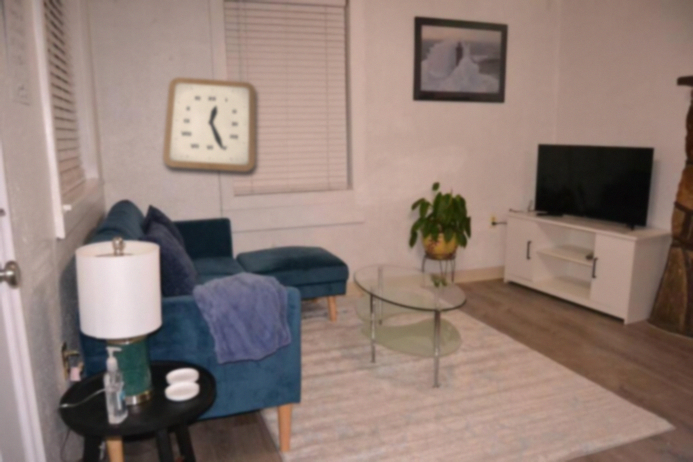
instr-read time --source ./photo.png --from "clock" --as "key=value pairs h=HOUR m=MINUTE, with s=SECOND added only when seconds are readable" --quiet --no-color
h=12 m=26
